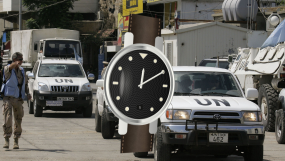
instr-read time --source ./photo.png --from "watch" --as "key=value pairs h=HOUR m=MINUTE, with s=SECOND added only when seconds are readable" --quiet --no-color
h=12 m=10
